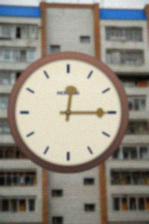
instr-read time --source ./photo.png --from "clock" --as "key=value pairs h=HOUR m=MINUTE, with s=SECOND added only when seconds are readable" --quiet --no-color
h=12 m=15
